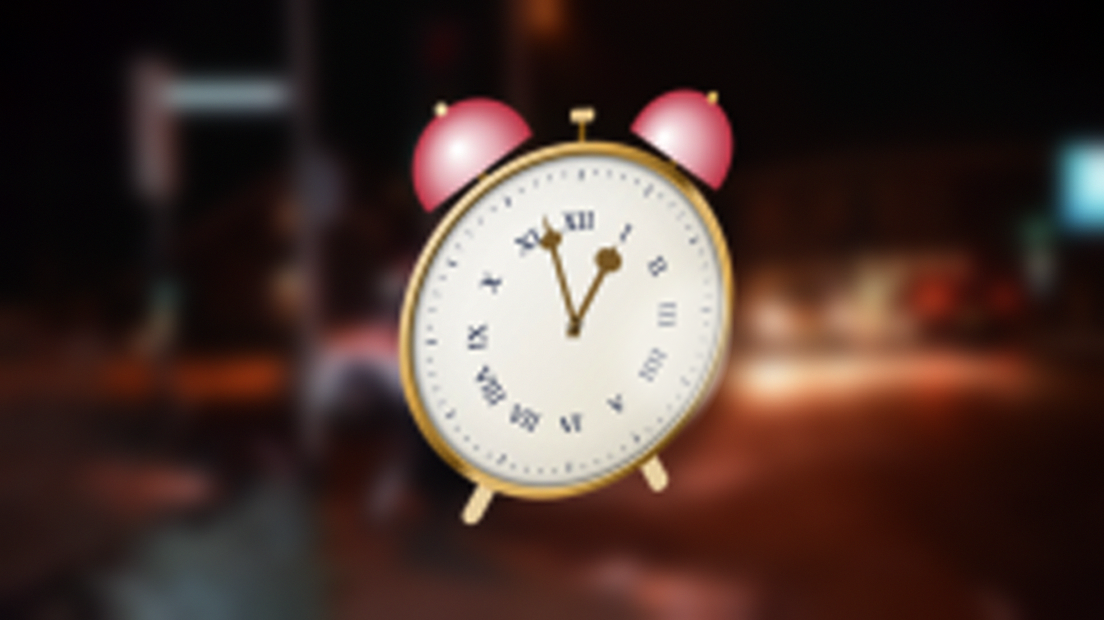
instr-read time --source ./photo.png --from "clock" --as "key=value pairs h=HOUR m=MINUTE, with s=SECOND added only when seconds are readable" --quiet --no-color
h=12 m=57
